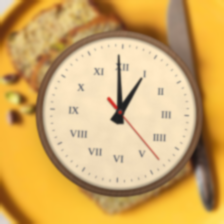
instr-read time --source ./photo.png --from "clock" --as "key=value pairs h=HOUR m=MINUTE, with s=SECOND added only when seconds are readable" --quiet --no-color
h=12 m=59 s=23
